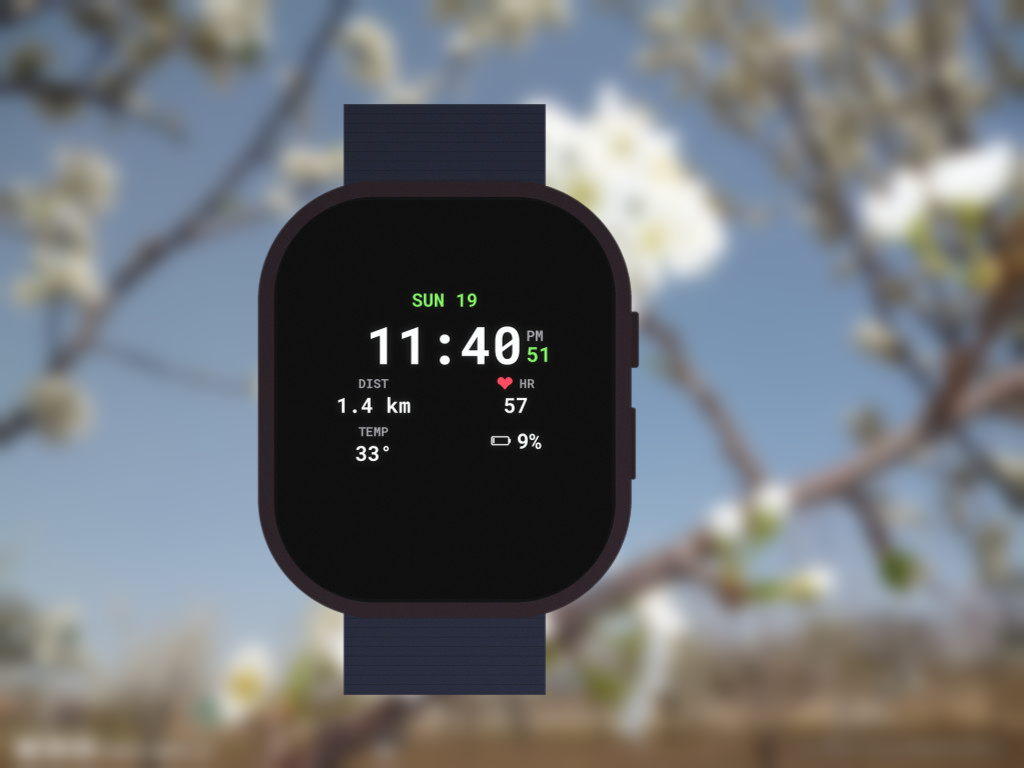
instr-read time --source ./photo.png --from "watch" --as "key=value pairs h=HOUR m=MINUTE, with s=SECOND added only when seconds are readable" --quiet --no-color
h=11 m=40 s=51
